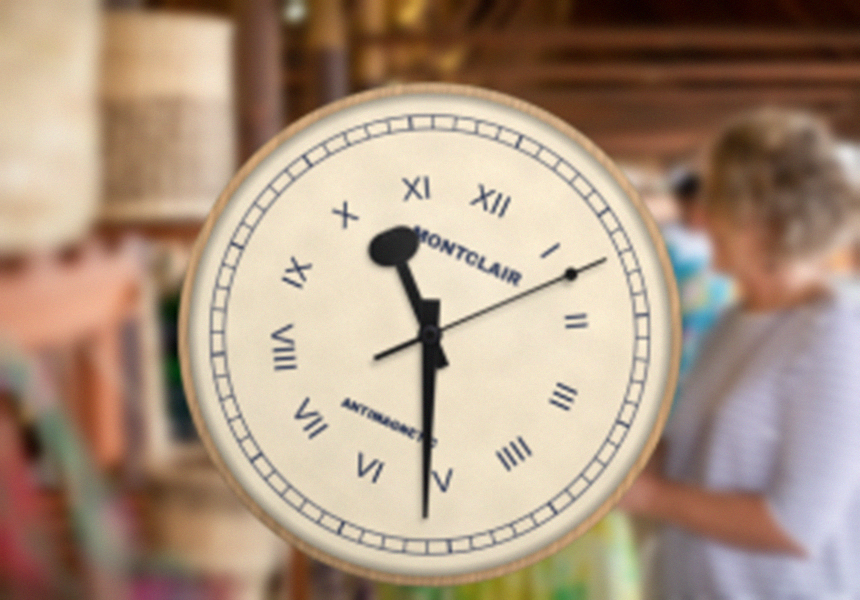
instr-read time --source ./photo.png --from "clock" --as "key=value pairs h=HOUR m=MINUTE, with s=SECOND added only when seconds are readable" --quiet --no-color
h=10 m=26 s=7
